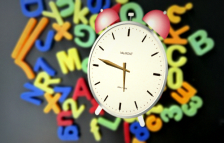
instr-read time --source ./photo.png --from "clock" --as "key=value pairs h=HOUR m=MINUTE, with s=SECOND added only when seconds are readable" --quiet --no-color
h=5 m=47
